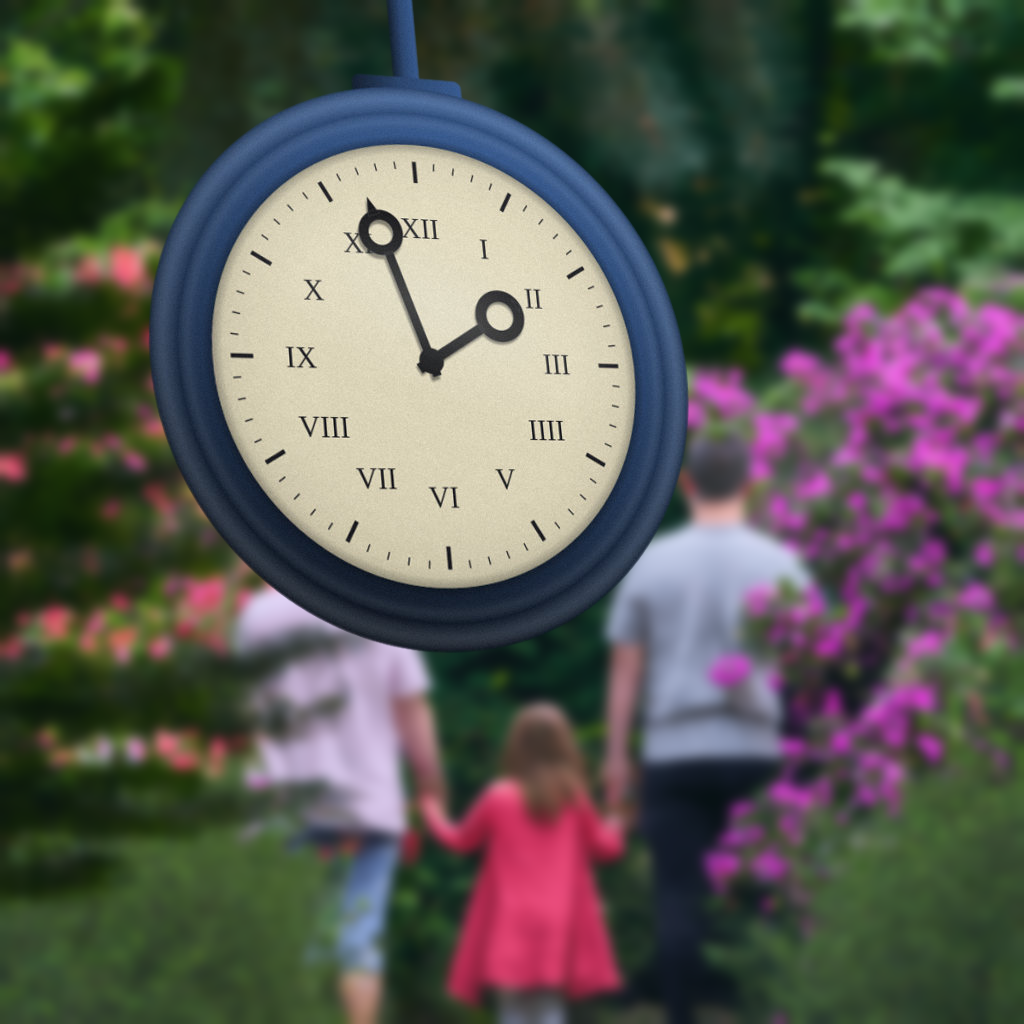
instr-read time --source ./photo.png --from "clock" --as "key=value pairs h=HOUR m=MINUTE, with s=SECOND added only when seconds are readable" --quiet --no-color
h=1 m=57
